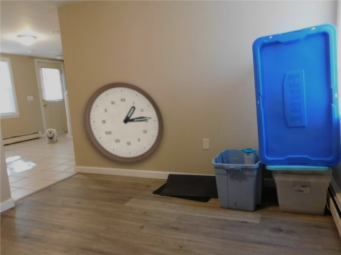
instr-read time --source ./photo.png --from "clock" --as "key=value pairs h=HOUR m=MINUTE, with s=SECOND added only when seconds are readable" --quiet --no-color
h=1 m=14
